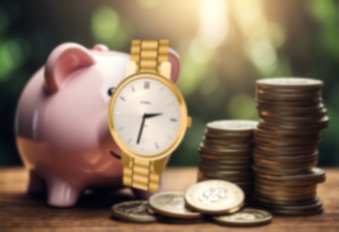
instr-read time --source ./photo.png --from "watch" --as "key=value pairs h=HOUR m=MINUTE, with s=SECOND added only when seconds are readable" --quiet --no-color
h=2 m=32
